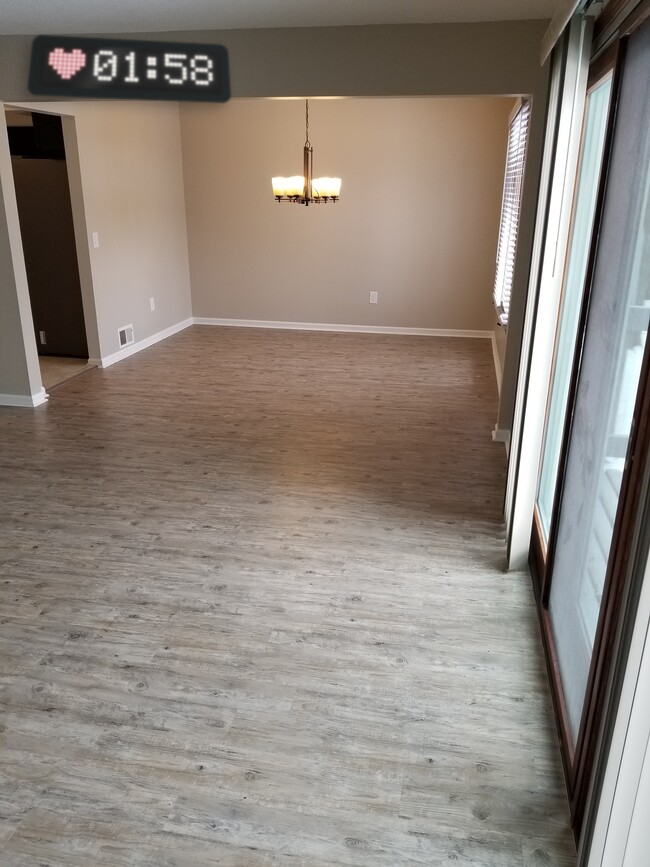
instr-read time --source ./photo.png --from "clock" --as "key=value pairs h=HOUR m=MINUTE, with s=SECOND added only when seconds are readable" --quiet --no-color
h=1 m=58
